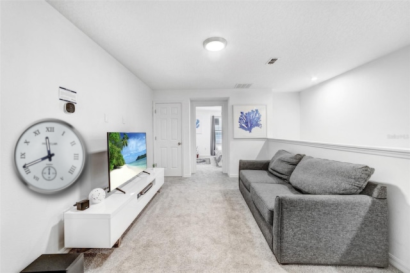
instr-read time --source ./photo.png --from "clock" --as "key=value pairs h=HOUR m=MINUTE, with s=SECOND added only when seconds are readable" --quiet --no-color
h=11 m=41
